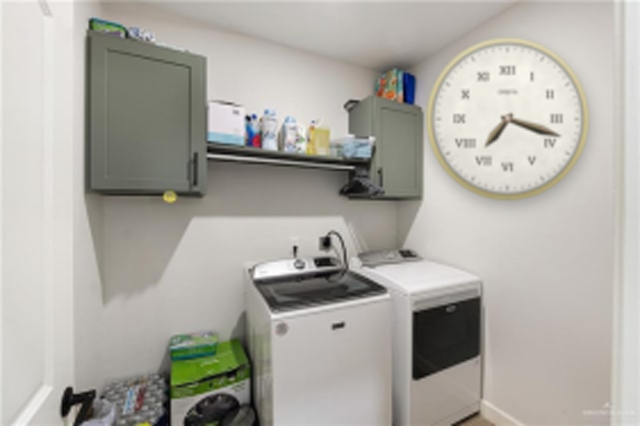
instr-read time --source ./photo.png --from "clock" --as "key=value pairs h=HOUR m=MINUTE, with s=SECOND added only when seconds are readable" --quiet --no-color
h=7 m=18
